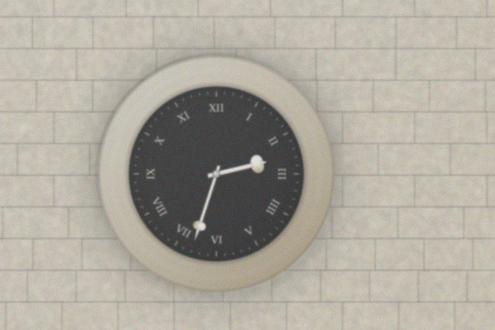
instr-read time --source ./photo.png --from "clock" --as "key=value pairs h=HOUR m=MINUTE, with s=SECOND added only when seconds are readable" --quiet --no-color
h=2 m=33
